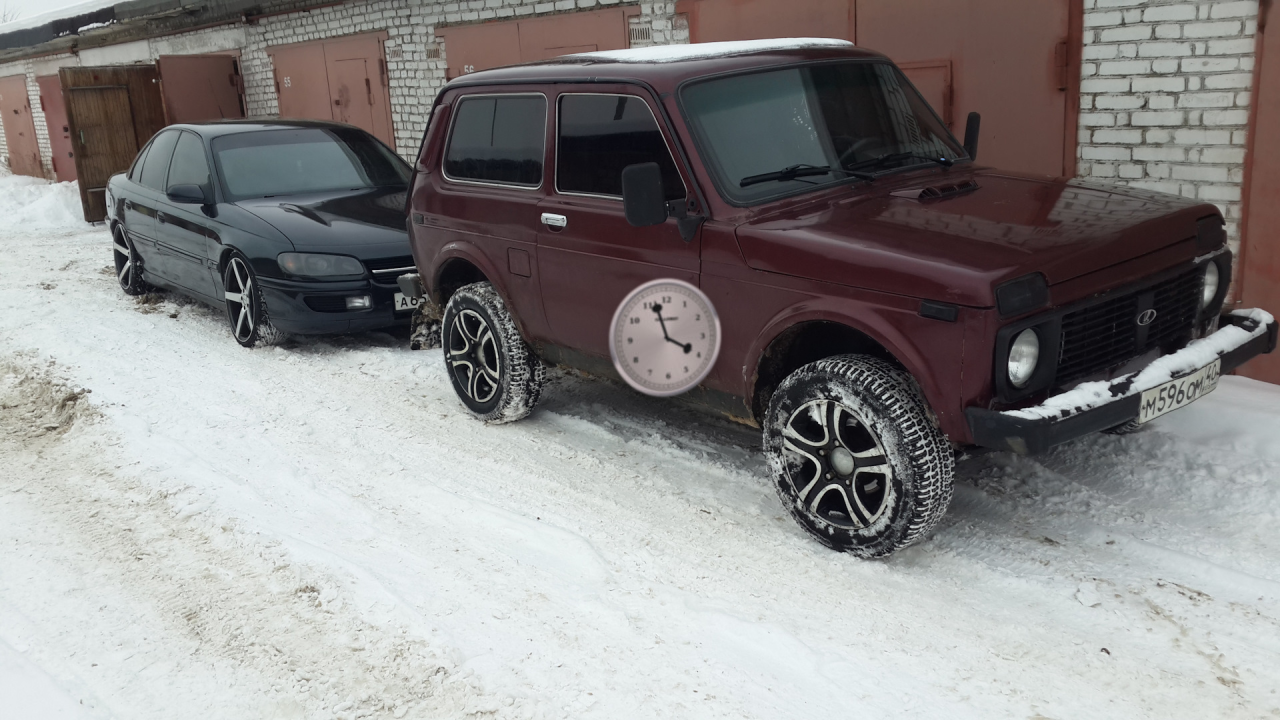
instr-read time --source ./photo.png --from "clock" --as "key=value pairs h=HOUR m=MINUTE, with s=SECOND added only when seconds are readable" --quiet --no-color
h=3 m=57
